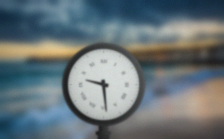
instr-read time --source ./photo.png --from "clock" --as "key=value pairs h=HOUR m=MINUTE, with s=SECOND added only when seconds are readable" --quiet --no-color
h=9 m=29
